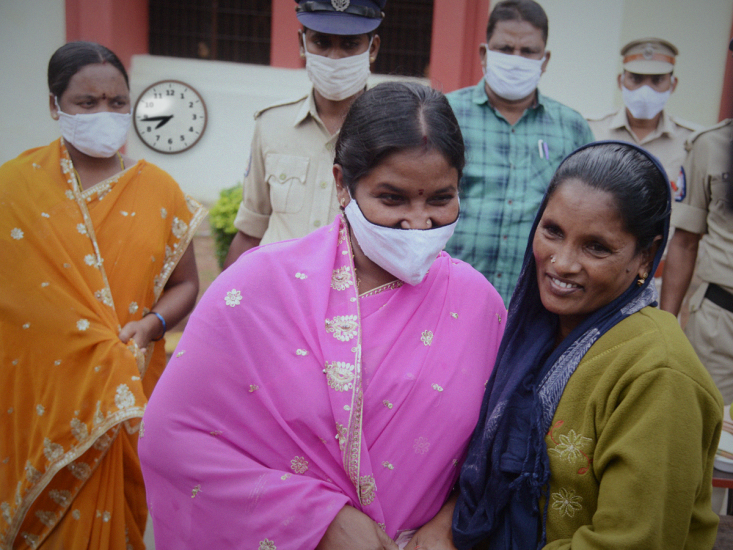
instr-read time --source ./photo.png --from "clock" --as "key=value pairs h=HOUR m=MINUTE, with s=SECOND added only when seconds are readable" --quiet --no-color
h=7 m=44
